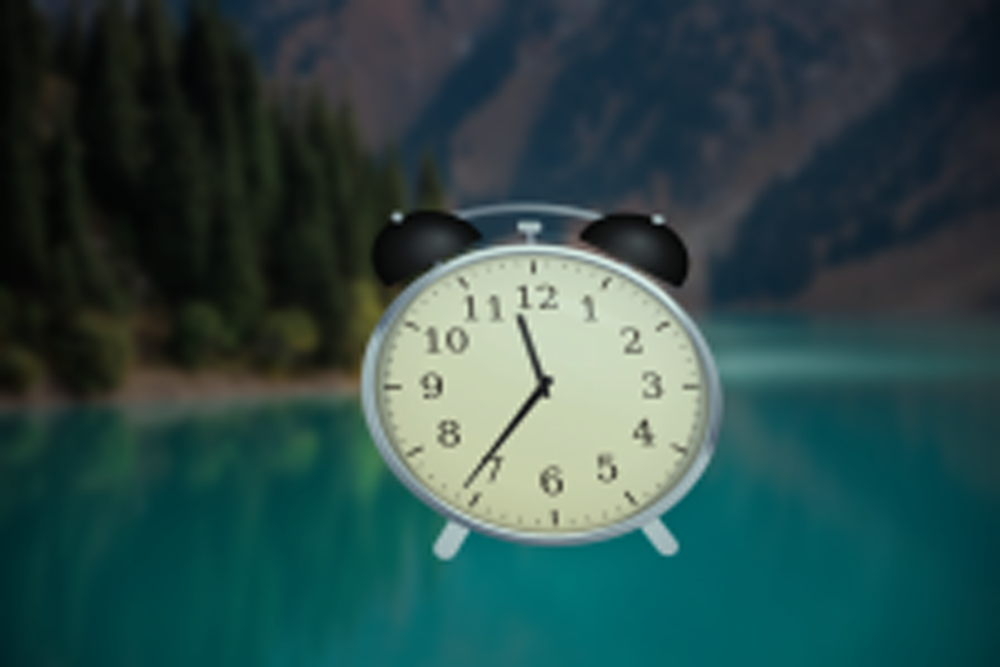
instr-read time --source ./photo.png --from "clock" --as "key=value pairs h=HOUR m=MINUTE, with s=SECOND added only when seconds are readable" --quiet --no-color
h=11 m=36
